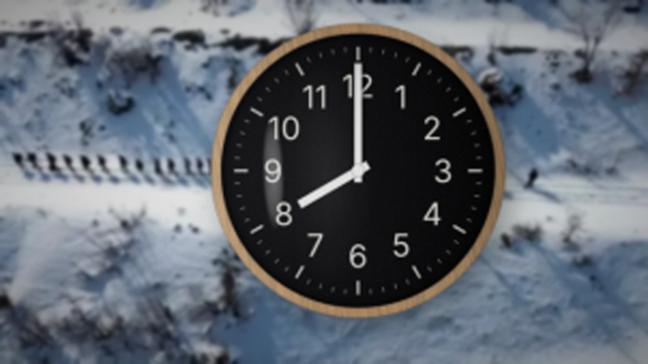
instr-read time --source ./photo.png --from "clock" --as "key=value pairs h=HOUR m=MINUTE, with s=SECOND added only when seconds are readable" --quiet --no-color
h=8 m=0
